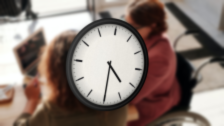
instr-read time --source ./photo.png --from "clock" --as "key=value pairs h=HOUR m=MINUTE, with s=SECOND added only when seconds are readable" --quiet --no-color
h=4 m=30
